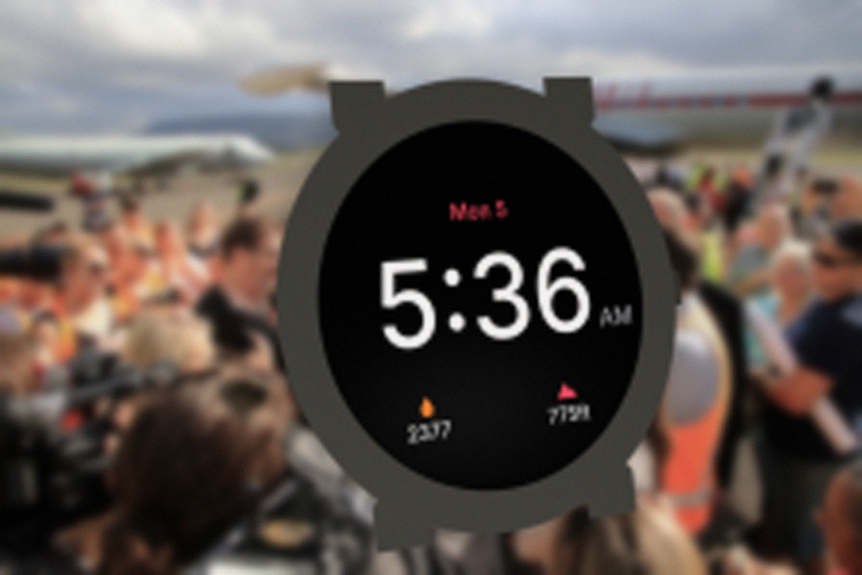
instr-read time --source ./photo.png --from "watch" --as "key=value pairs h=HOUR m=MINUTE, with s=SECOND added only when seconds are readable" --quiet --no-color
h=5 m=36
